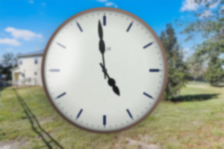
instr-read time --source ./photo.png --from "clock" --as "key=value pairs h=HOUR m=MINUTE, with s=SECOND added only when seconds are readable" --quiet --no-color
h=4 m=59
